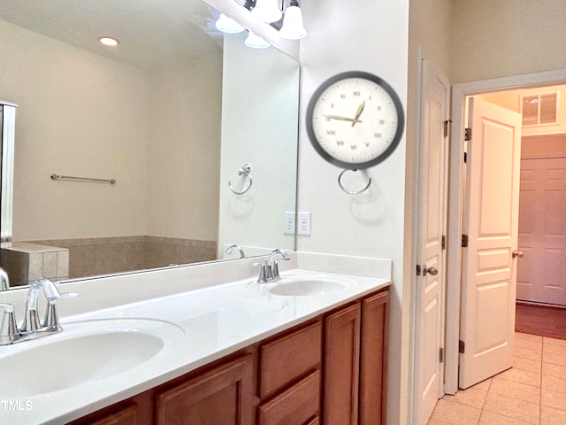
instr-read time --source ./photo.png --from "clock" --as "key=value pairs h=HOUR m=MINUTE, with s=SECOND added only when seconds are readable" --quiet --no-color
h=12 m=46
